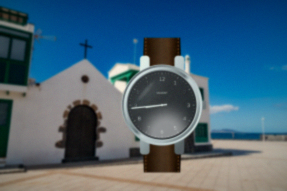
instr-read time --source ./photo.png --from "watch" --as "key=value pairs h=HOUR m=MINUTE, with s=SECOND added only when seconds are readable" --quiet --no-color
h=8 m=44
